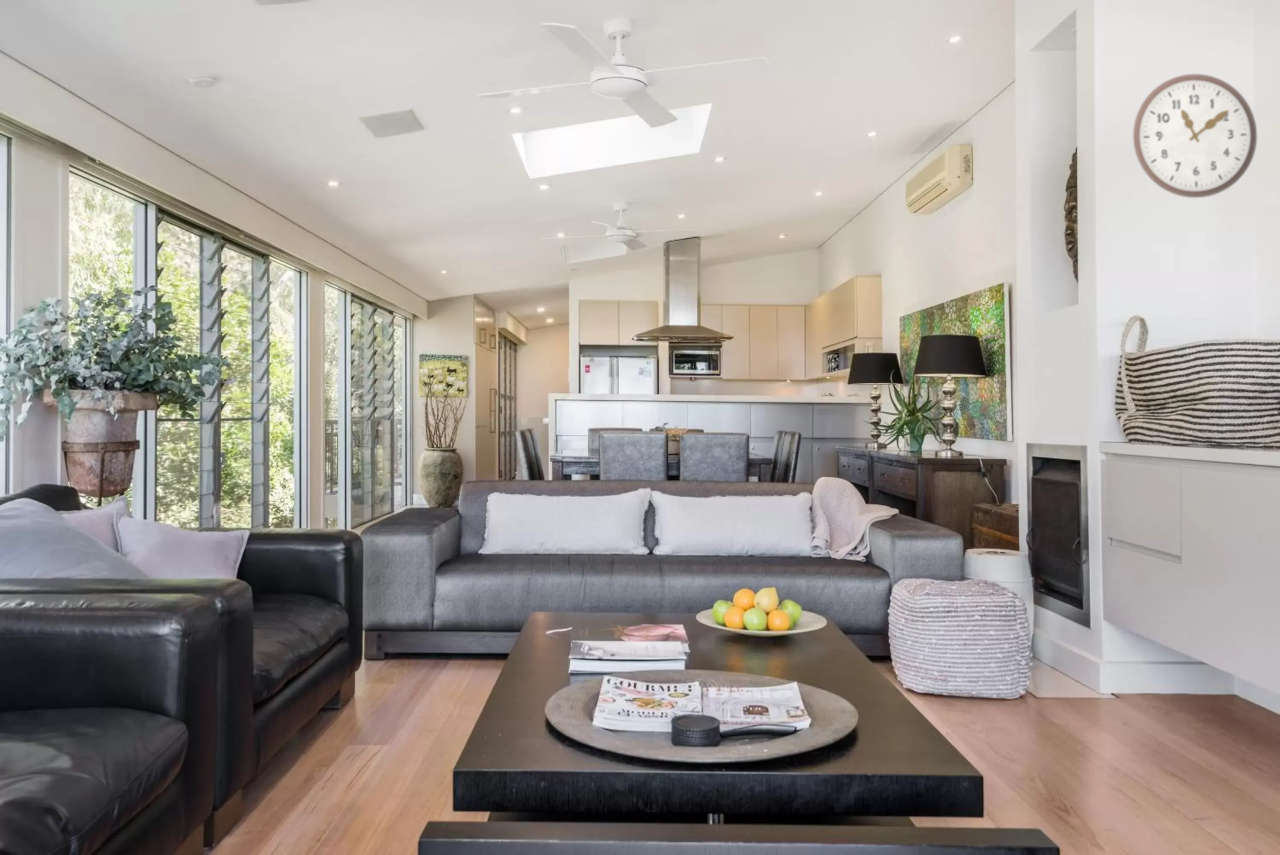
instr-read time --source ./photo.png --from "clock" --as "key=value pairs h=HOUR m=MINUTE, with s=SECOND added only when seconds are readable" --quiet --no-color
h=11 m=9
